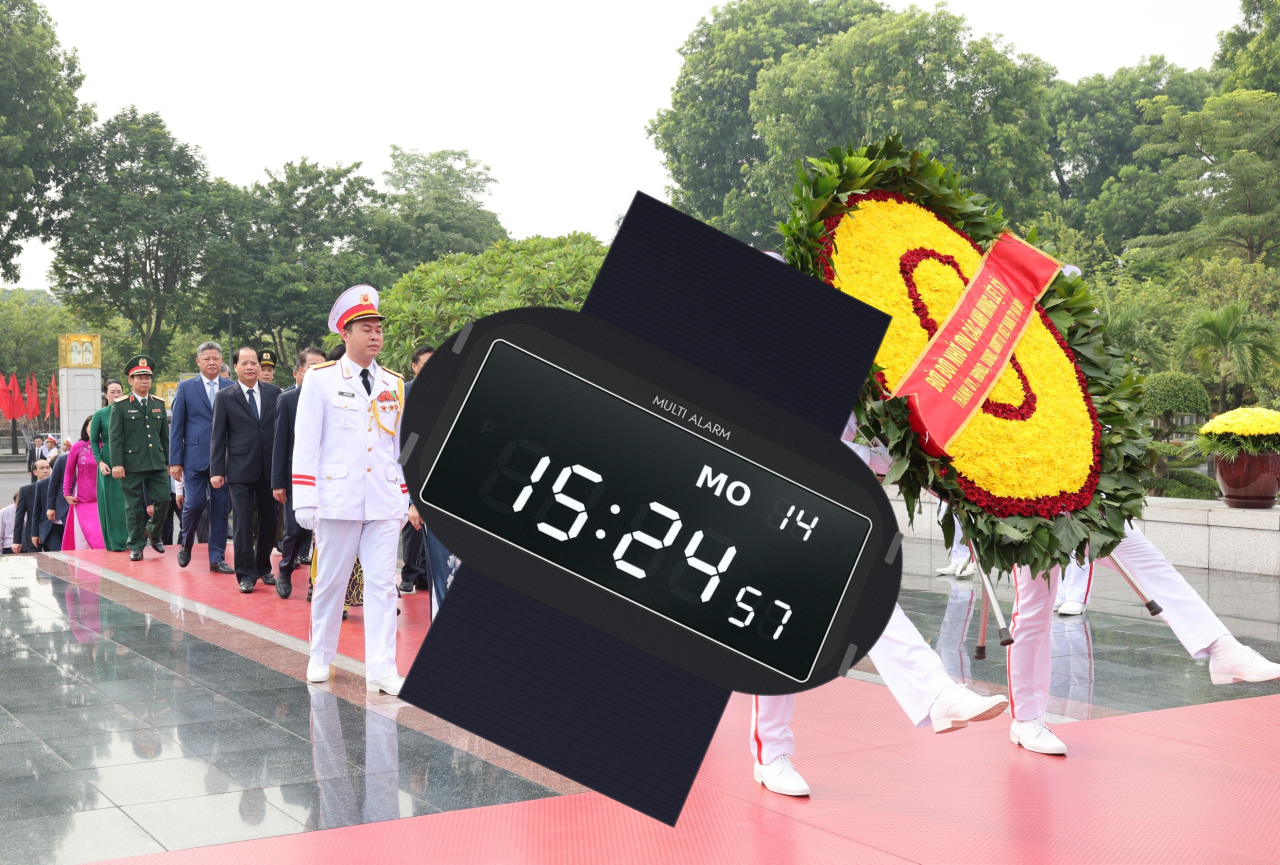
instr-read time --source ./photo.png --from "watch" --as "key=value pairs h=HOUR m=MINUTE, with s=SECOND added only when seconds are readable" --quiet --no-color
h=15 m=24 s=57
